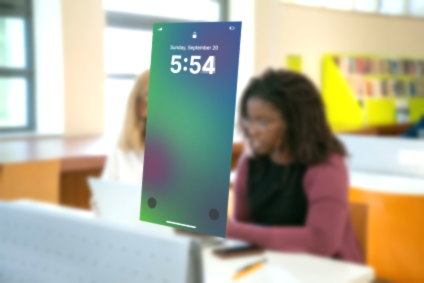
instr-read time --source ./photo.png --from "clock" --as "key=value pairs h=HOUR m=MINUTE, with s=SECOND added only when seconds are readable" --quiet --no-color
h=5 m=54
